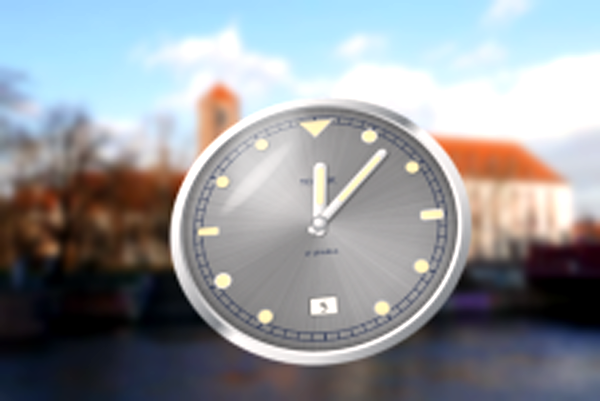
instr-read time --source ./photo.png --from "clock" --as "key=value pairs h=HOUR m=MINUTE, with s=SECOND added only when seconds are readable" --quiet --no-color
h=12 m=7
